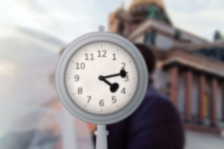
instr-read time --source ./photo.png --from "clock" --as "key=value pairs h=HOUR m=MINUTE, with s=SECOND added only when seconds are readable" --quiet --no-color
h=4 m=13
